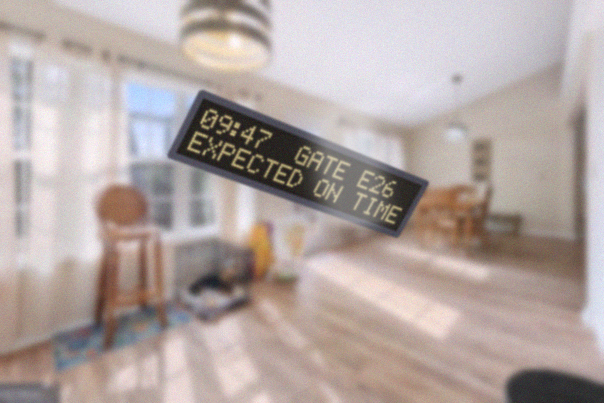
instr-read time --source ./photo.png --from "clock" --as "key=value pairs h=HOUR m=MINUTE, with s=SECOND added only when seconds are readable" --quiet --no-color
h=9 m=47
